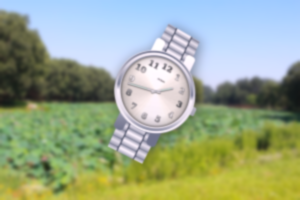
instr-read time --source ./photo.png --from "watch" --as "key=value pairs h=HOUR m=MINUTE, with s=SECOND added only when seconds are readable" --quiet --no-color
h=1 m=43
